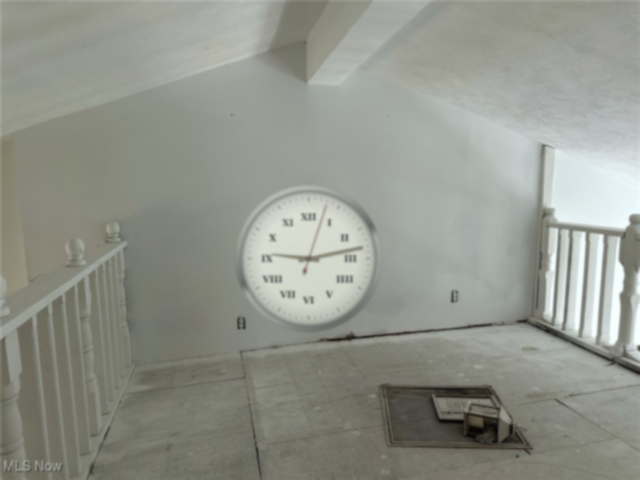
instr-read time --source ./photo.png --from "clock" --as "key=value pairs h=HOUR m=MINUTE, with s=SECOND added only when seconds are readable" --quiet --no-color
h=9 m=13 s=3
